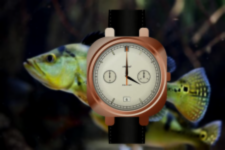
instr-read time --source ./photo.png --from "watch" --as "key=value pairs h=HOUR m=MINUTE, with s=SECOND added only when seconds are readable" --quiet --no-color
h=4 m=0
